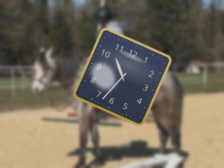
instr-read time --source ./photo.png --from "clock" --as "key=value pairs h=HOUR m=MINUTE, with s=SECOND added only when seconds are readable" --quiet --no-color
h=10 m=33
